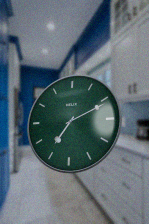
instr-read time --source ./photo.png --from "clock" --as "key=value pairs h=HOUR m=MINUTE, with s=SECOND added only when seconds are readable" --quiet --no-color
h=7 m=11
